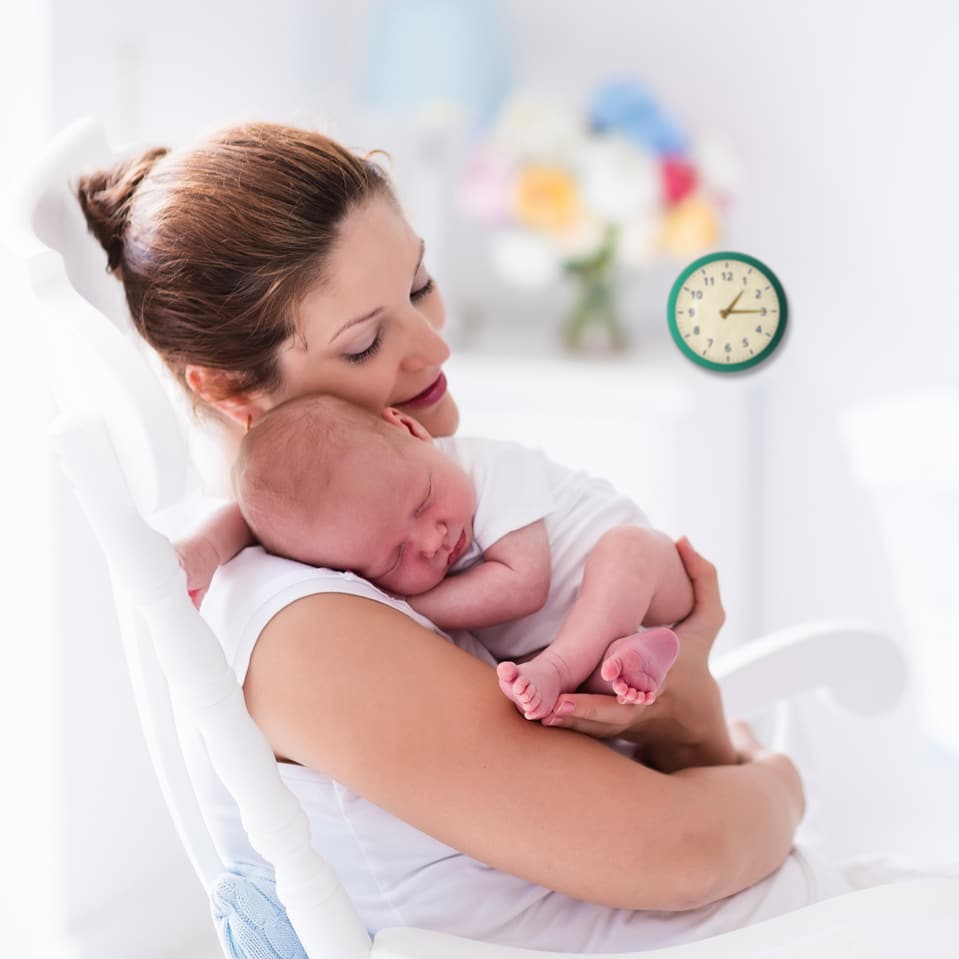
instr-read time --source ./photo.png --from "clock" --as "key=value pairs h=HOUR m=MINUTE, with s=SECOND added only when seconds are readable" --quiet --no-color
h=1 m=15
